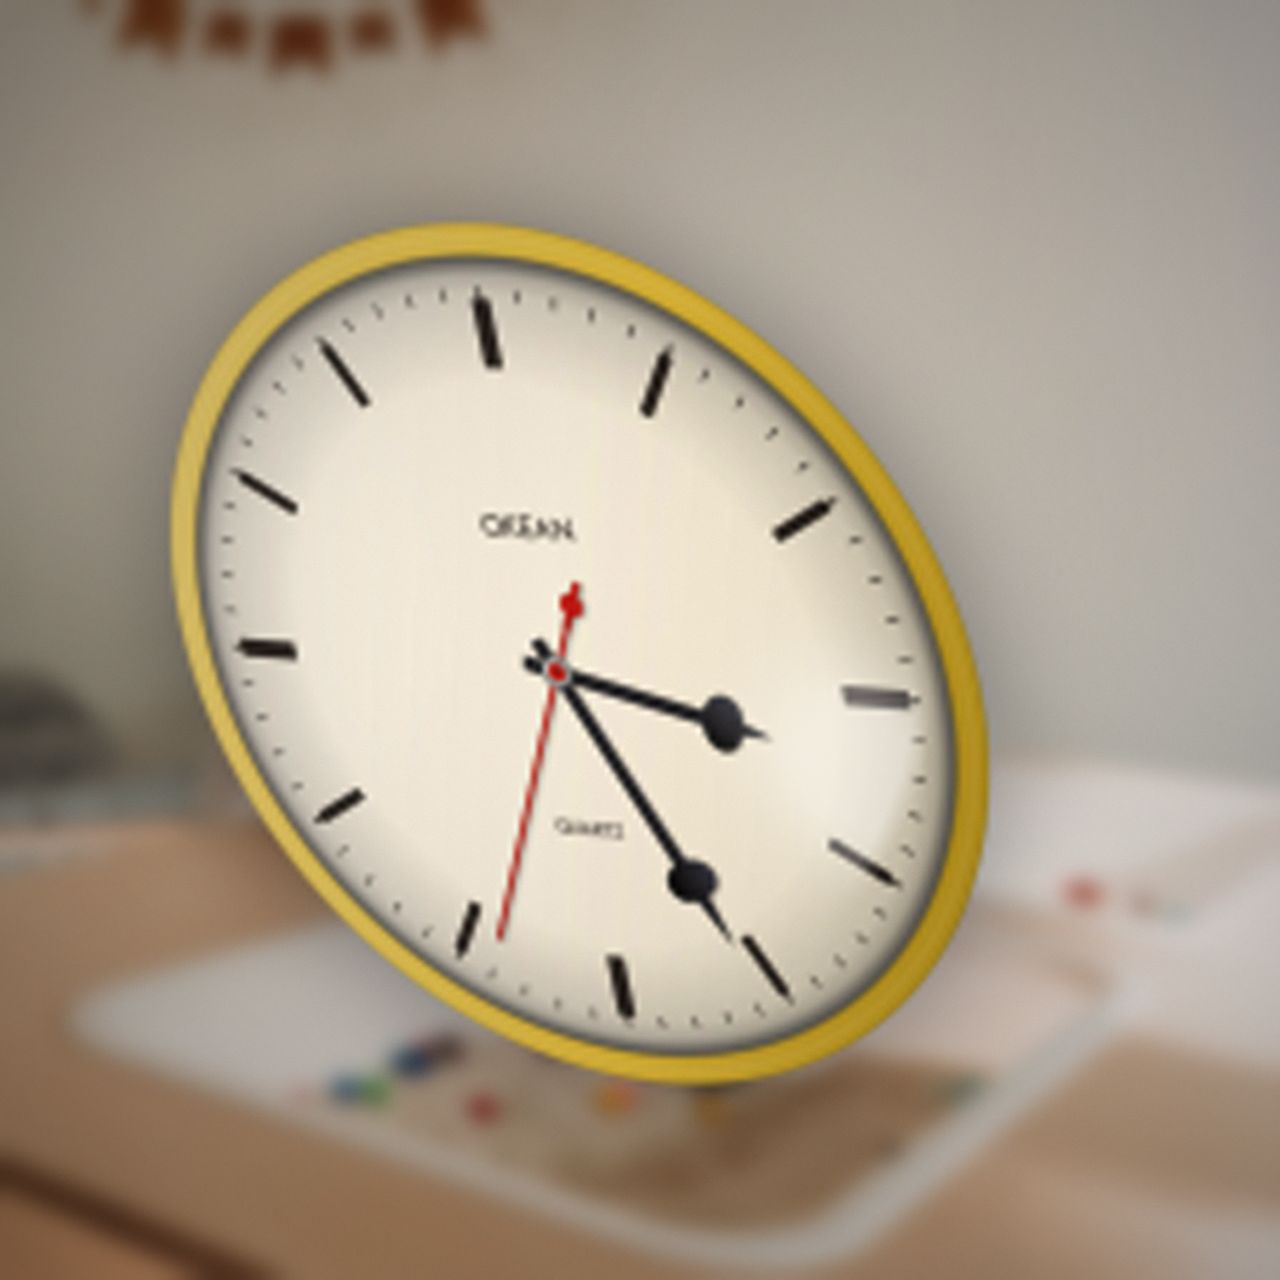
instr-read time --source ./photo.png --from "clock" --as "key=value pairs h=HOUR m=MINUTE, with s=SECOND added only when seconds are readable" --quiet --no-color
h=3 m=25 s=34
